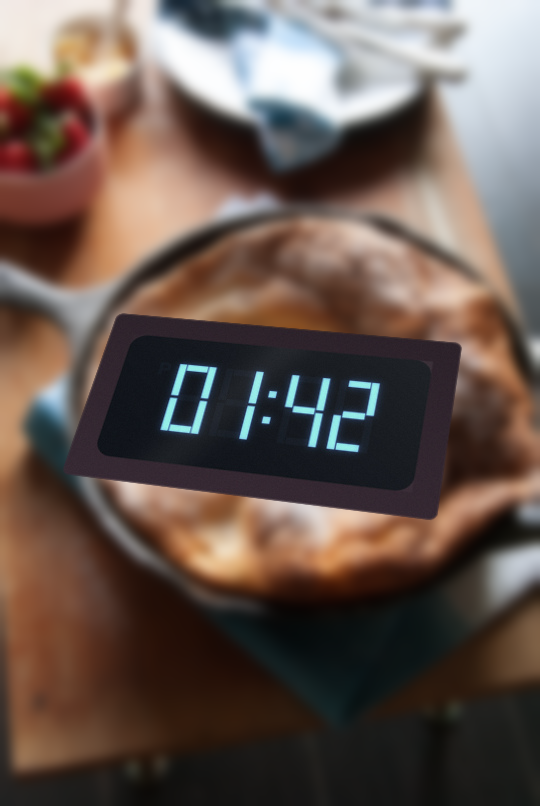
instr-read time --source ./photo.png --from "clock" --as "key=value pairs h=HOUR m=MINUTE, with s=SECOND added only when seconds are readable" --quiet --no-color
h=1 m=42
